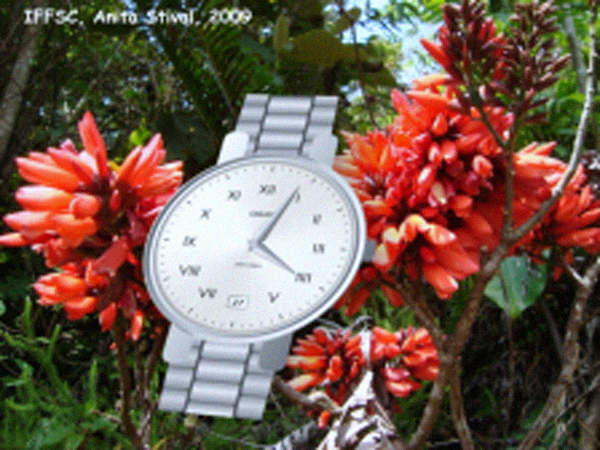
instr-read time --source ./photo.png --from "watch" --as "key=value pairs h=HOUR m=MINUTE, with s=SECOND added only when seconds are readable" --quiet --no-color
h=4 m=4
